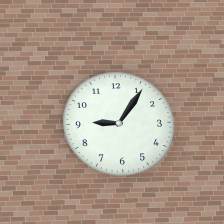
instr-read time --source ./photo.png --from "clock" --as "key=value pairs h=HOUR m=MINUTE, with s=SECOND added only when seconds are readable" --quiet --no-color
h=9 m=6
